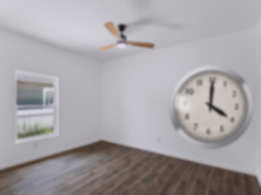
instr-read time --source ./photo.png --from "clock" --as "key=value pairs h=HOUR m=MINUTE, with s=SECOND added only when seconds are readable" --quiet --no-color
h=4 m=0
